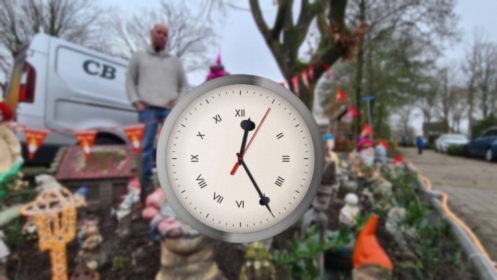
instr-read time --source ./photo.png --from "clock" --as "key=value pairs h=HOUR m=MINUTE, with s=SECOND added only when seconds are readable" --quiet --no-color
h=12 m=25 s=5
